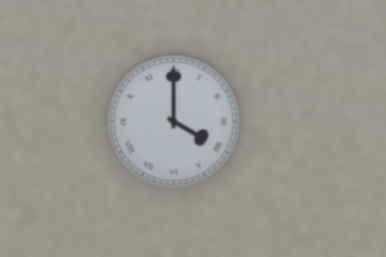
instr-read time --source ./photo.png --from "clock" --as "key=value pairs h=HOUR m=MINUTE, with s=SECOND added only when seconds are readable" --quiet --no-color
h=4 m=0
